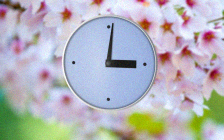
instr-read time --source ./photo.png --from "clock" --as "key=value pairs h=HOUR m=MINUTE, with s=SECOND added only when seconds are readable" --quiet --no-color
h=3 m=1
